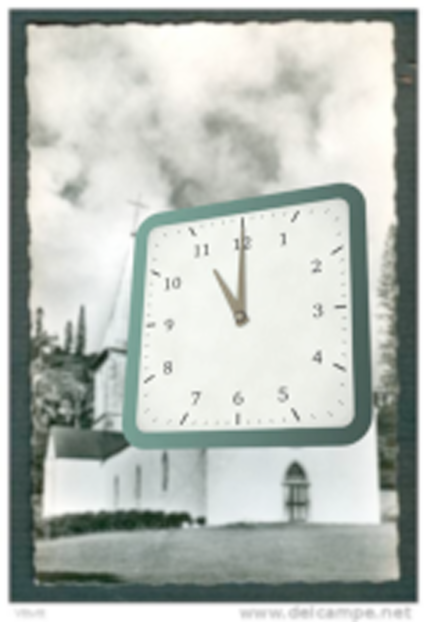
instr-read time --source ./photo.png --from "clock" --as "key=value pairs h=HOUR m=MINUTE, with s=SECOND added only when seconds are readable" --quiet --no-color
h=11 m=0
